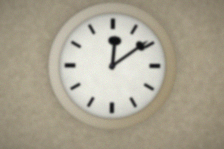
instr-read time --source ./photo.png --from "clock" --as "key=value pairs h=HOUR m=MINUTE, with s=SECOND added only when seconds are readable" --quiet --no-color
h=12 m=9
